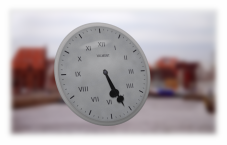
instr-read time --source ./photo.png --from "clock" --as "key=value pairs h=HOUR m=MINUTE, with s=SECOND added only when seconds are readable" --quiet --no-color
h=5 m=26
